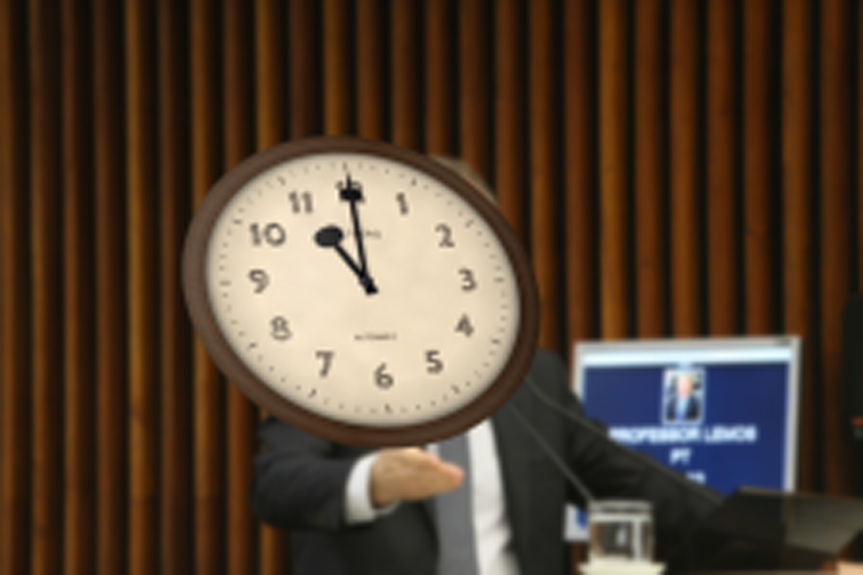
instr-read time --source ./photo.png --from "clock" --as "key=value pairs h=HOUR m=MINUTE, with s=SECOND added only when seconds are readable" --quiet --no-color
h=11 m=0
